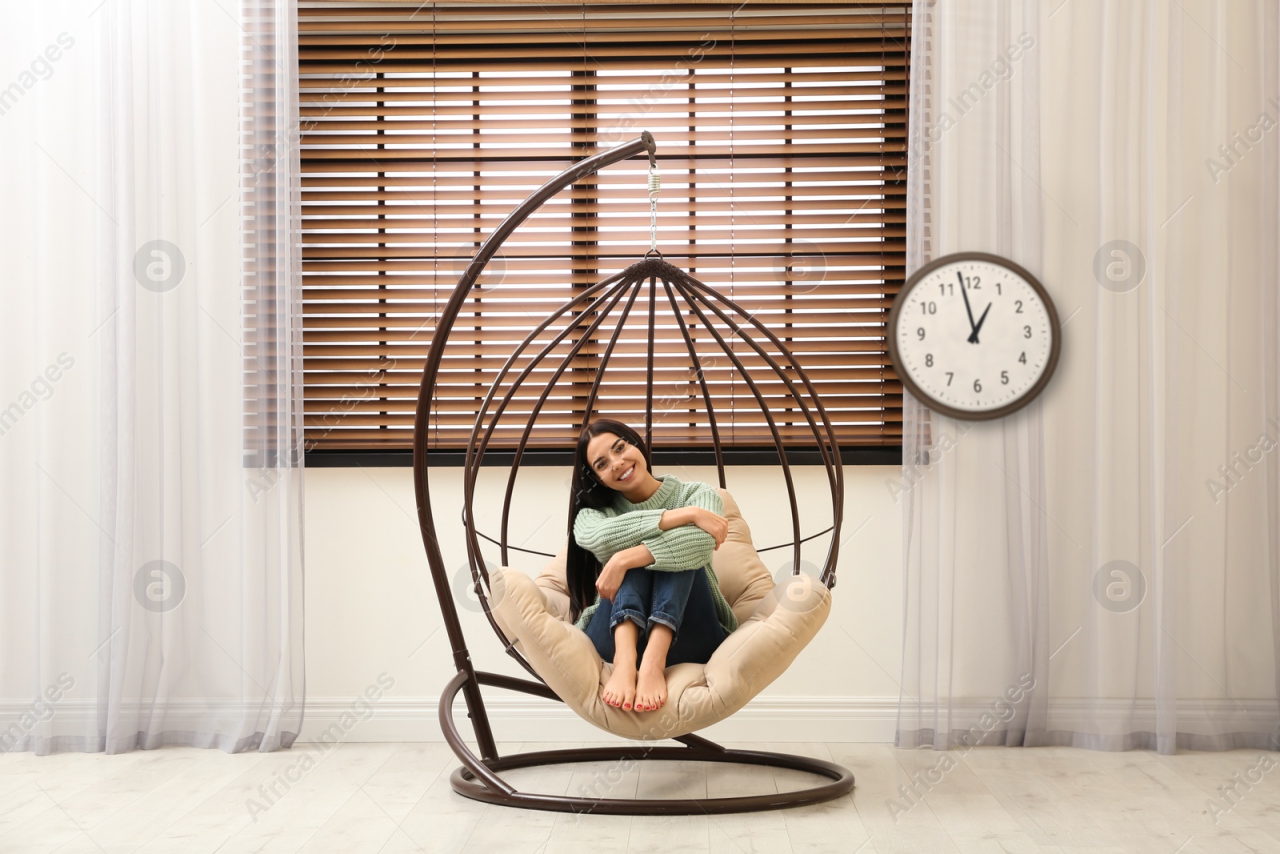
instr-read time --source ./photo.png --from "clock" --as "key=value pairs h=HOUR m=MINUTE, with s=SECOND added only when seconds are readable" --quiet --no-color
h=12 m=58
